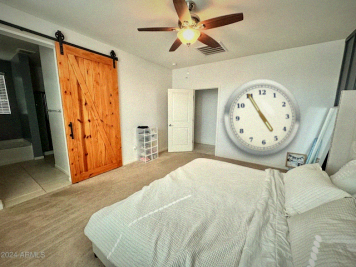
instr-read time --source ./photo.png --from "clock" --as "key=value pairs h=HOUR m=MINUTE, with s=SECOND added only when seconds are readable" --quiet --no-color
h=4 m=55
